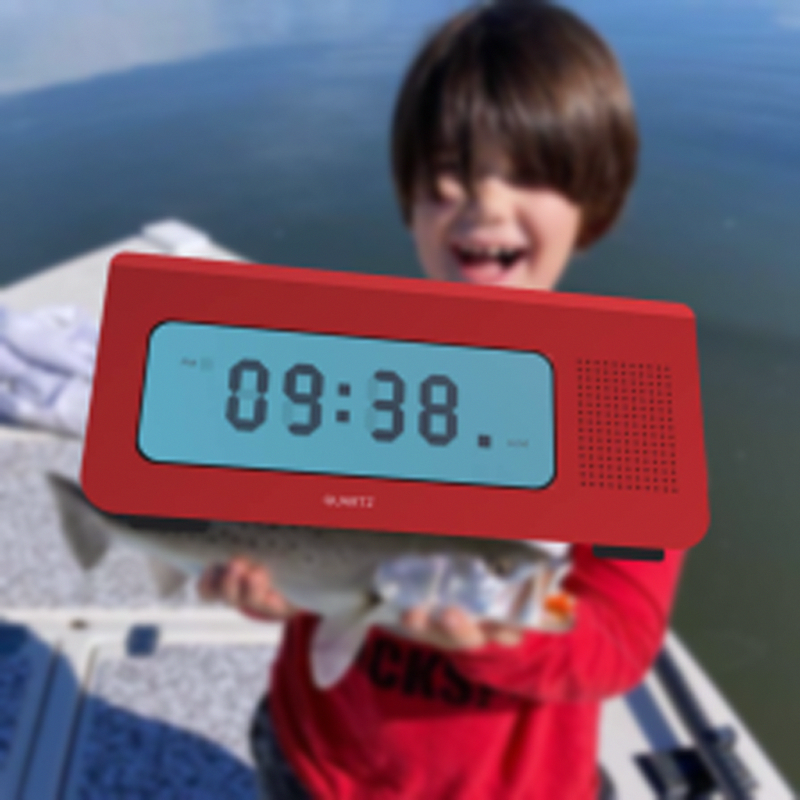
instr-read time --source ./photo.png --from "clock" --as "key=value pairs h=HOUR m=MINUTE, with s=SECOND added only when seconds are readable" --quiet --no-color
h=9 m=38
